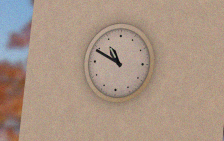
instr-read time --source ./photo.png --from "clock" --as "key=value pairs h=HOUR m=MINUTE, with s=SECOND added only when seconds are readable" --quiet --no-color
h=10 m=49
